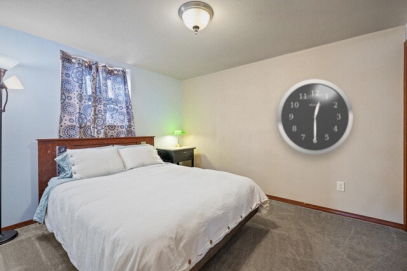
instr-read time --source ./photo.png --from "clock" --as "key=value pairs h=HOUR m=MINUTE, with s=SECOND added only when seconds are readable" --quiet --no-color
h=12 m=30
